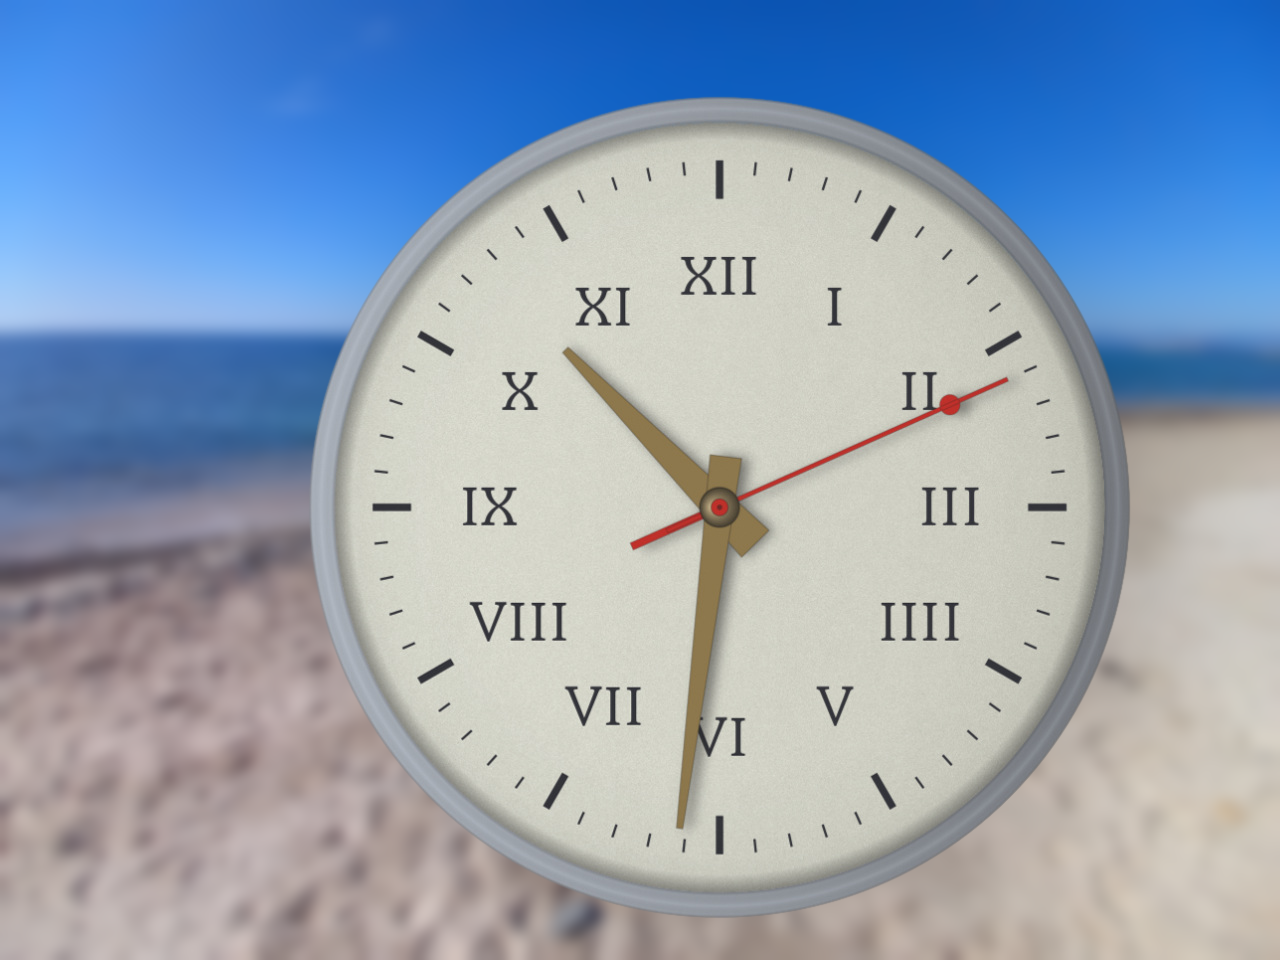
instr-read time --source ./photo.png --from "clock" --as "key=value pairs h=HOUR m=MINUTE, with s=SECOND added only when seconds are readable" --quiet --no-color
h=10 m=31 s=11
